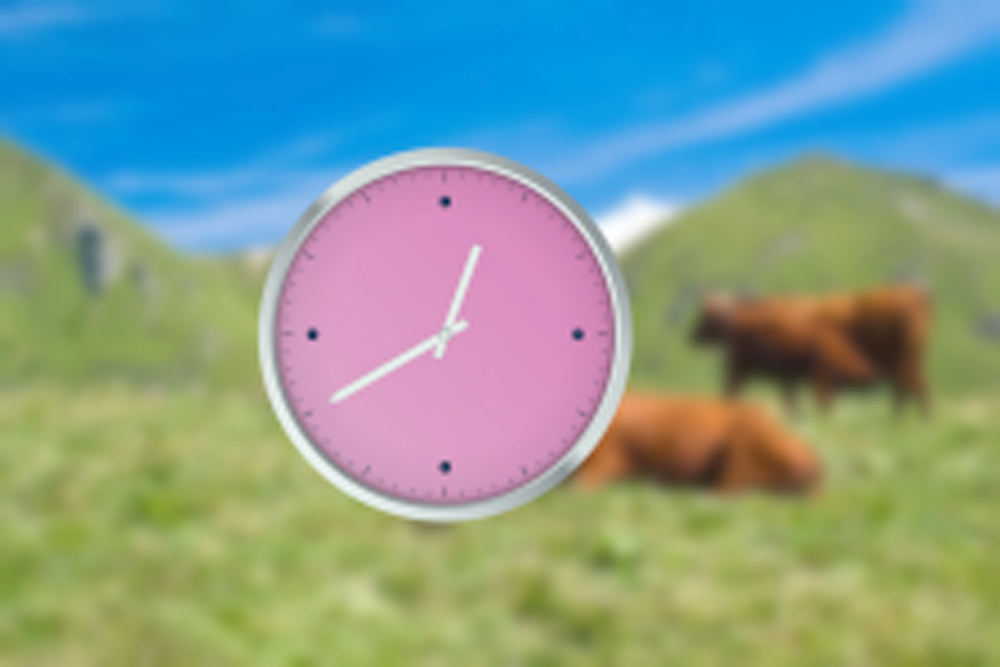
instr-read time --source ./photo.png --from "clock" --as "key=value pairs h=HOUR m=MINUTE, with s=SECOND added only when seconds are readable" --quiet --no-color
h=12 m=40
